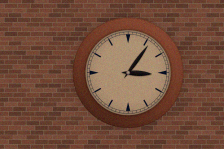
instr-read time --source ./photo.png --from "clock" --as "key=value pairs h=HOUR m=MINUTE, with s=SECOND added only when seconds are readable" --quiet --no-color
h=3 m=6
